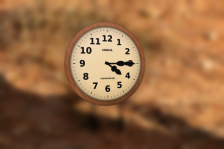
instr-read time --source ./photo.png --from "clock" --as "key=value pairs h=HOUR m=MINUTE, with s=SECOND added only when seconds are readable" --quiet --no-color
h=4 m=15
